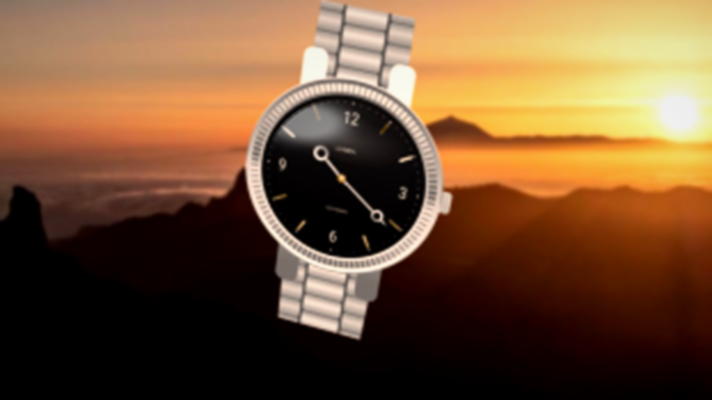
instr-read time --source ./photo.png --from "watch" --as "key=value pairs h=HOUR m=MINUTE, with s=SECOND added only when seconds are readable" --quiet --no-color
h=10 m=21
